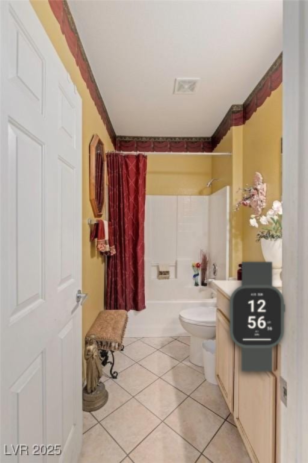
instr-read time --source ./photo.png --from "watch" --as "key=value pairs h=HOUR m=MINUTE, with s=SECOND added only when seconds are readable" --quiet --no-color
h=12 m=56
